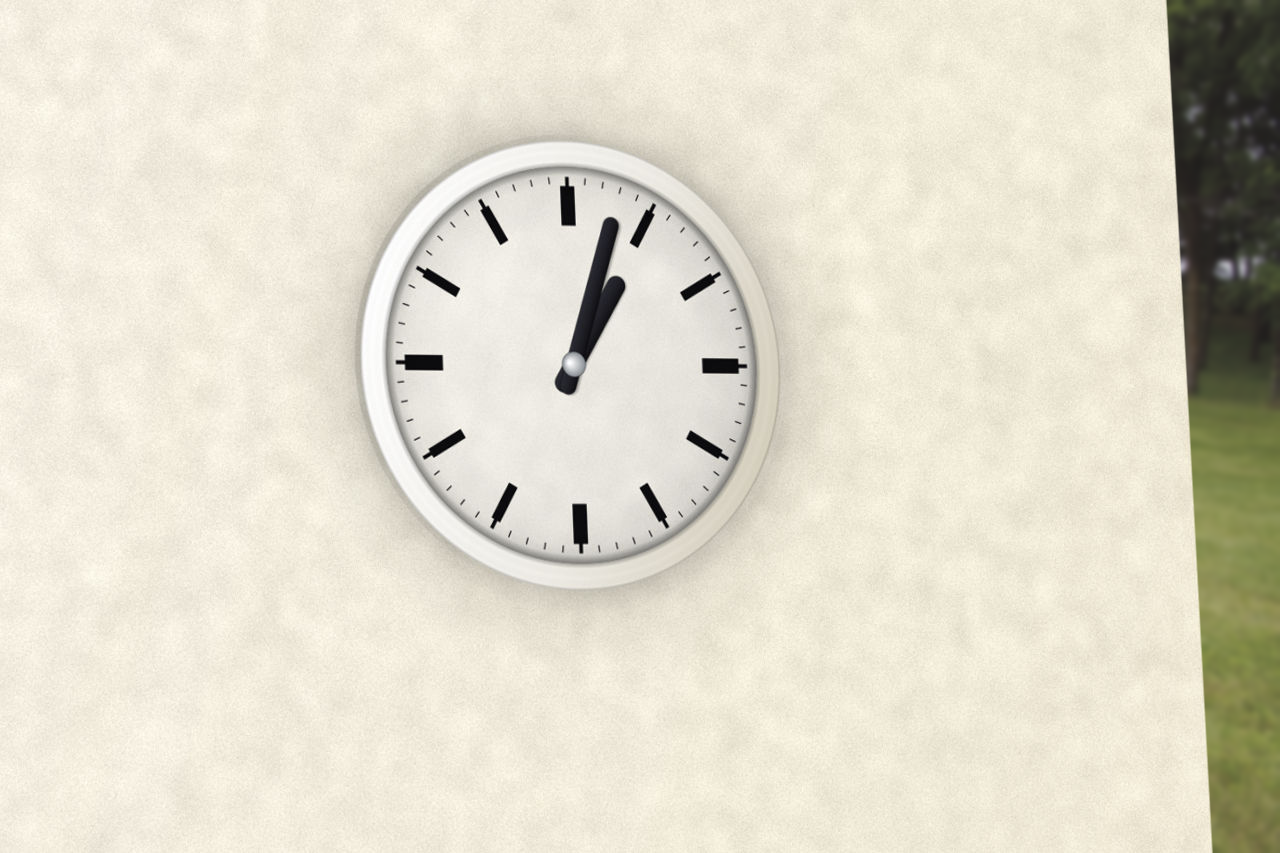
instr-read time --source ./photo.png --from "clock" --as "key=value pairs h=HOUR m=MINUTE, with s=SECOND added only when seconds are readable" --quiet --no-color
h=1 m=3
